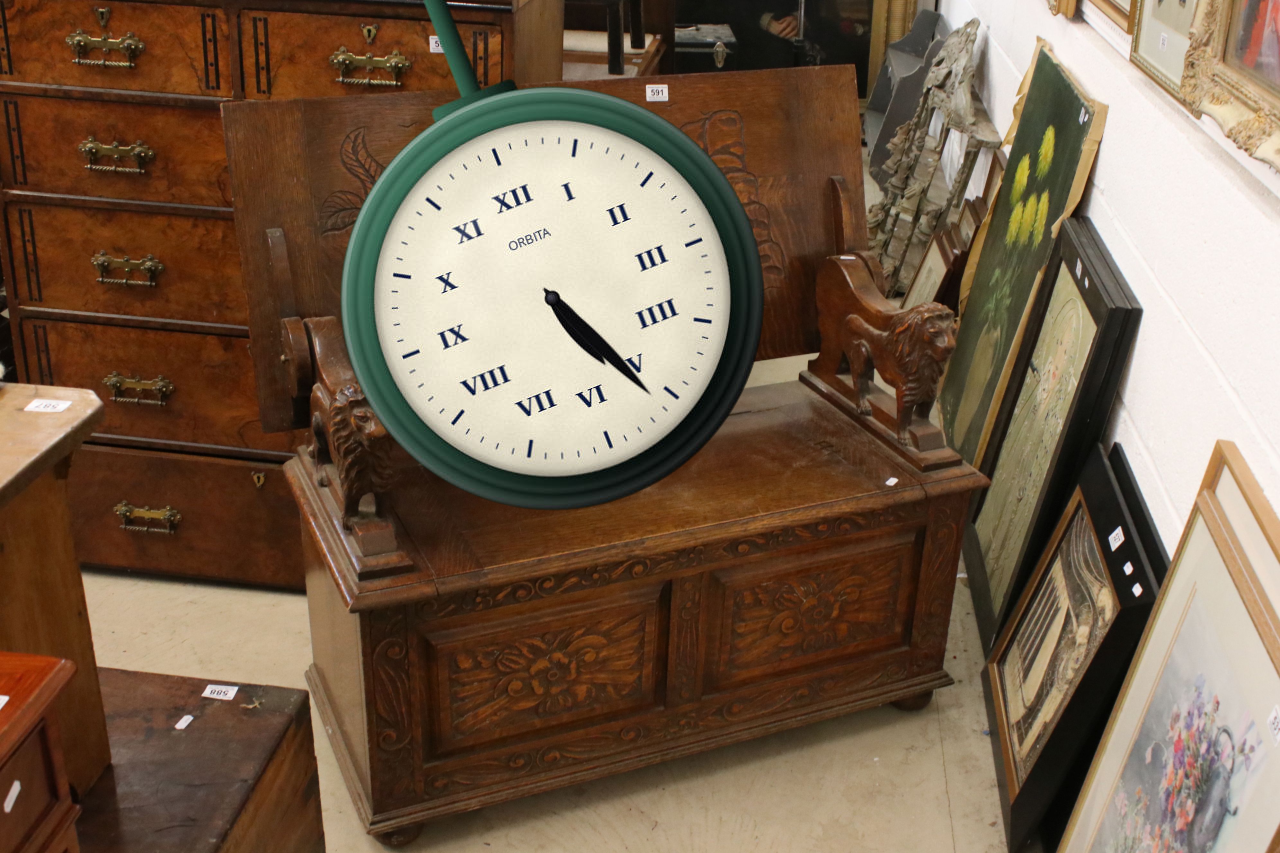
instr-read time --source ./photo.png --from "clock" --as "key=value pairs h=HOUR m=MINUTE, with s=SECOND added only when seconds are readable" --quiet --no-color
h=5 m=26
